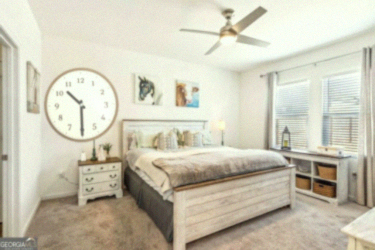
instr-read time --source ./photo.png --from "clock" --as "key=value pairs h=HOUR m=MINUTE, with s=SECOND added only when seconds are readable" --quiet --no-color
h=10 m=30
